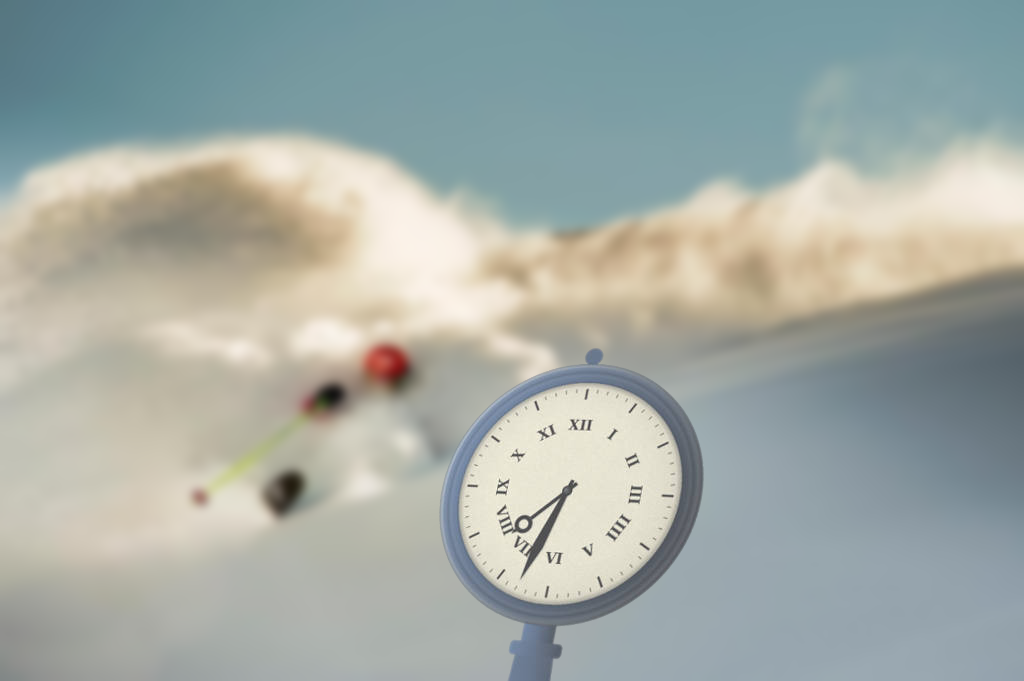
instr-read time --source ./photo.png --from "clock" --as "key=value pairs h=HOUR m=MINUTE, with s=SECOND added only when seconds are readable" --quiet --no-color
h=7 m=33
